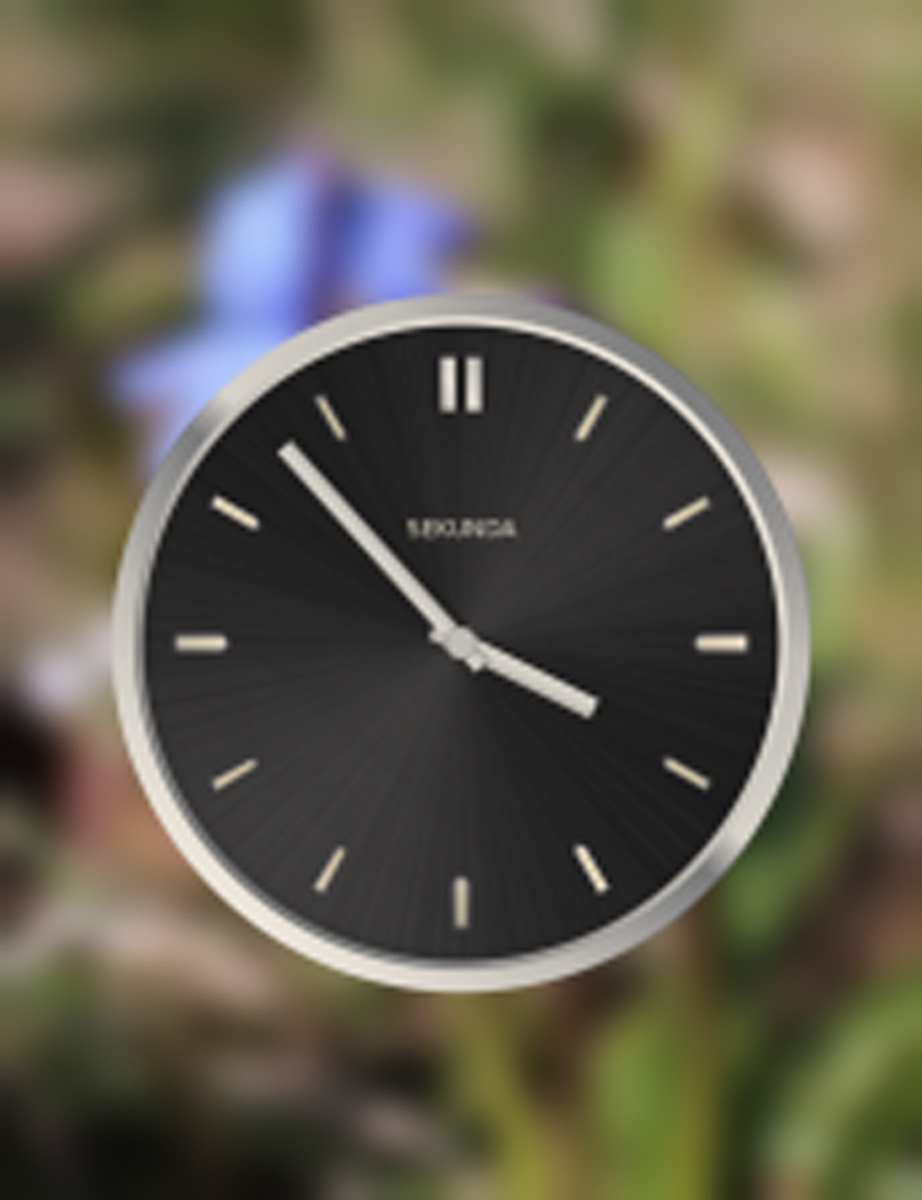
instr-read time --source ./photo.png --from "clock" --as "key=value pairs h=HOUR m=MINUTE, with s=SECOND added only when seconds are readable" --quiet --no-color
h=3 m=53
